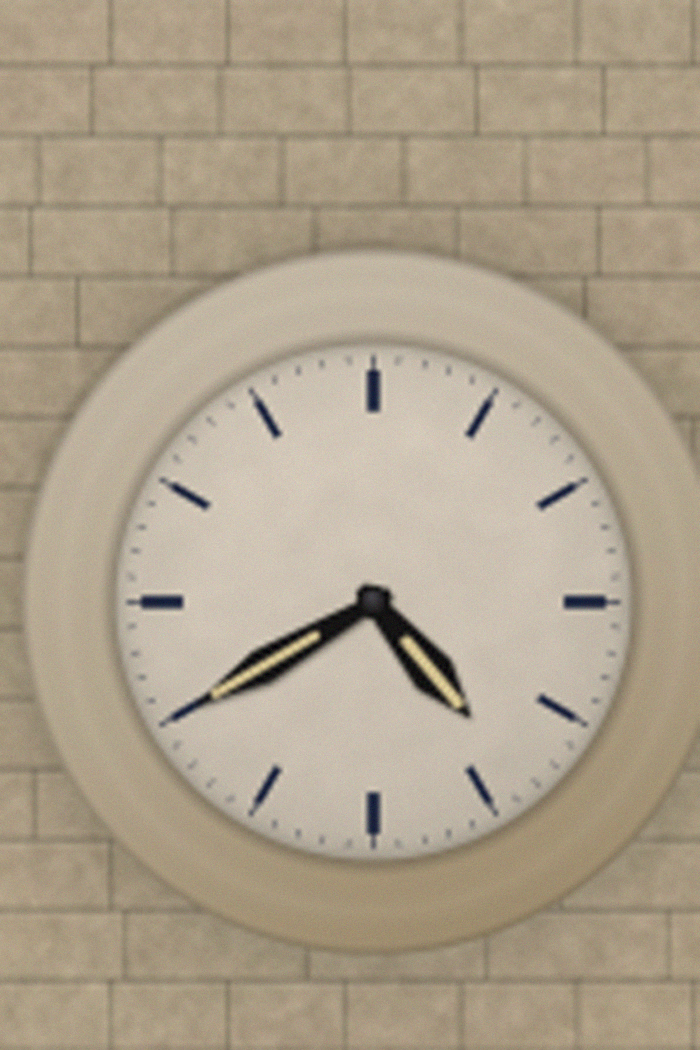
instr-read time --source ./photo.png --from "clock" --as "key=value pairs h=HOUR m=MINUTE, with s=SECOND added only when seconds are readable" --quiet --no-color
h=4 m=40
